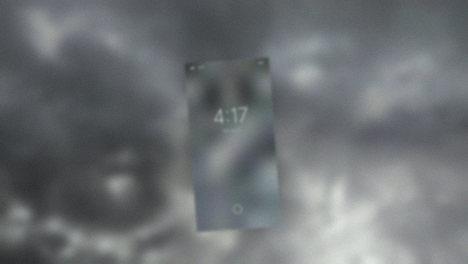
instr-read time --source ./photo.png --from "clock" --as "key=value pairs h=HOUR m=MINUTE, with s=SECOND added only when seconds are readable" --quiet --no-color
h=4 m=17
